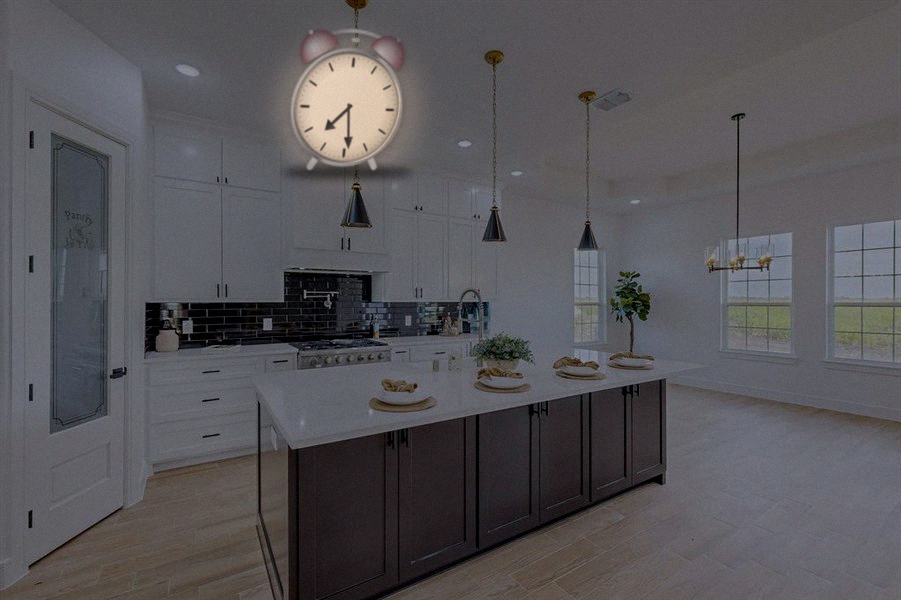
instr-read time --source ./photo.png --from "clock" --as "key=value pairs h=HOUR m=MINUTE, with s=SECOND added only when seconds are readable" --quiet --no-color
h=7 m=29
